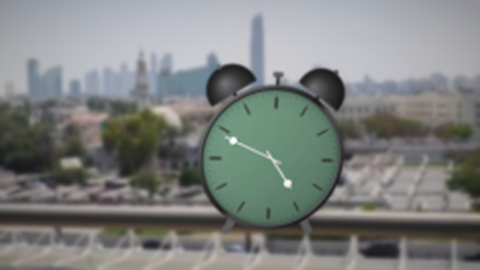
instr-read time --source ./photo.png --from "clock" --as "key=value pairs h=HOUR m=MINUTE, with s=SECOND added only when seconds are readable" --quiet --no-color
h=4 m=49
